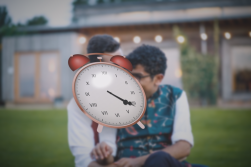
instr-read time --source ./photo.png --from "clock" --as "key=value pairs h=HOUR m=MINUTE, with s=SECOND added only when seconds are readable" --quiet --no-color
h=4 m=21
